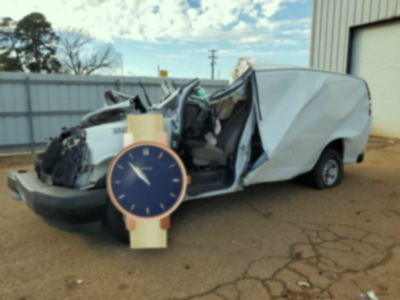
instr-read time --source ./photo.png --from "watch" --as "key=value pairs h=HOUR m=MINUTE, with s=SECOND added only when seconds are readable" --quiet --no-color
h=10 m=53
